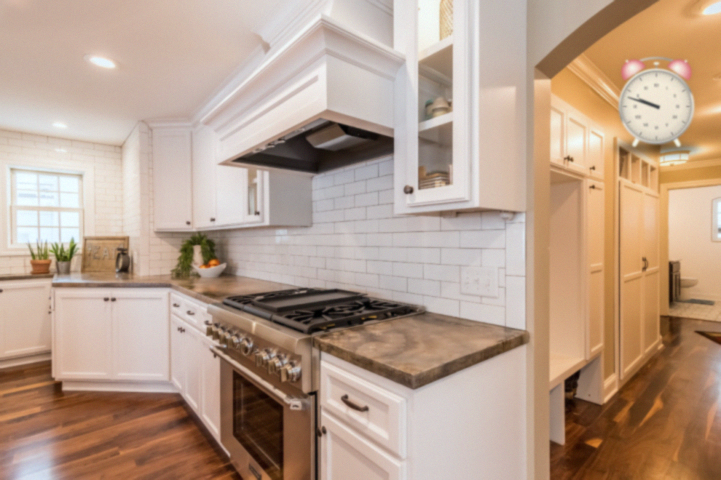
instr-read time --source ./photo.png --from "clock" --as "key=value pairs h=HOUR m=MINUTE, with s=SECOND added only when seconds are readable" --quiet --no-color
h=9 m=48
